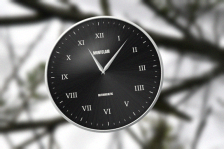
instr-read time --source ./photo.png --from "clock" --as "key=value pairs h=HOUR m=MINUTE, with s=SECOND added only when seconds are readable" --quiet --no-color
h=11 m=7
